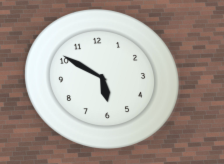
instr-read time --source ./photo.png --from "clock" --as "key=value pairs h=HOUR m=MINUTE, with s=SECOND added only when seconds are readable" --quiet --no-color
h=5 m=51
